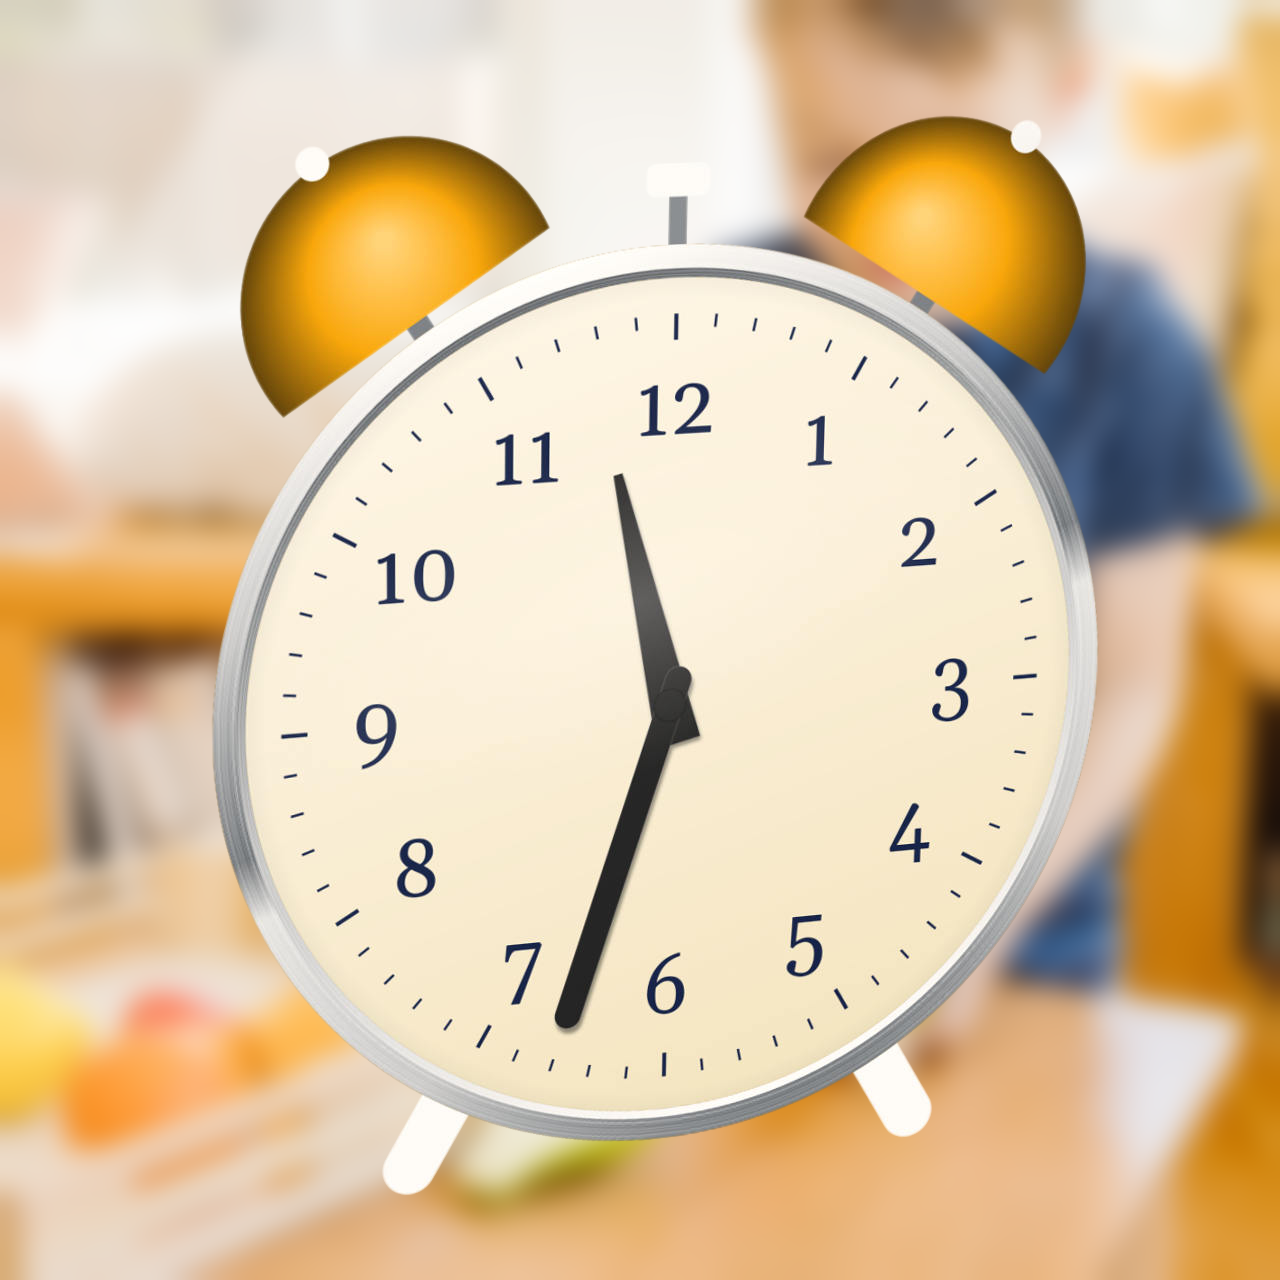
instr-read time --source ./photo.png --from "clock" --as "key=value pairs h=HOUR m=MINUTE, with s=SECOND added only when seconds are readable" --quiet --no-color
h=11 m=33
